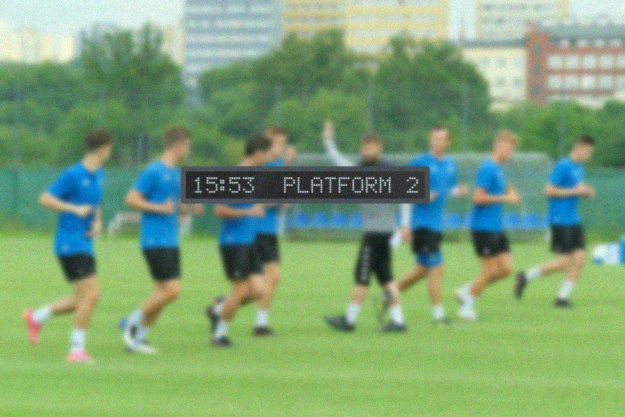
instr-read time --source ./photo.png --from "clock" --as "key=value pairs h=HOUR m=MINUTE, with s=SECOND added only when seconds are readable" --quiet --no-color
h=15 m=53
